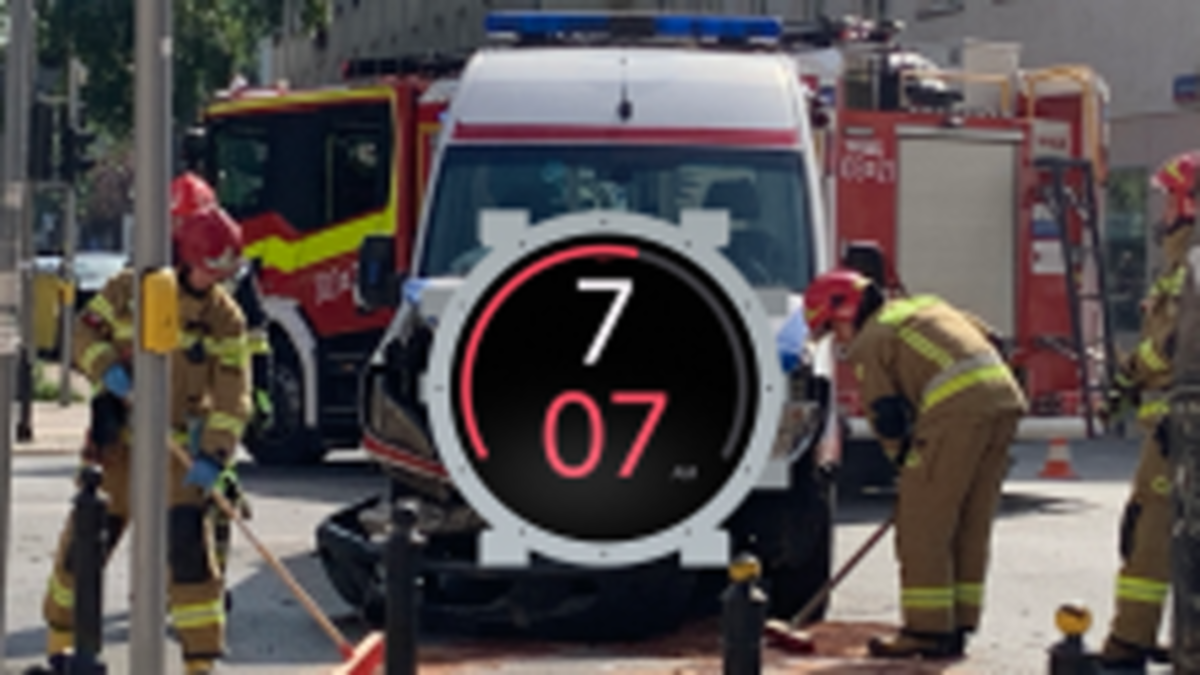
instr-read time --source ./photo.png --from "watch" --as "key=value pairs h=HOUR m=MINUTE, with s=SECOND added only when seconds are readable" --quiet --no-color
h=7 m=7
